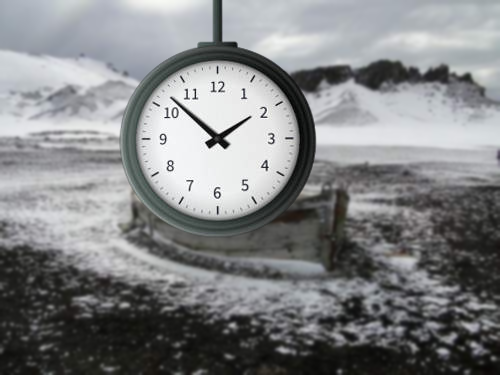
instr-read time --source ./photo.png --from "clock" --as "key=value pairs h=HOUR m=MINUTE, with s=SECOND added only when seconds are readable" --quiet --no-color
h=1 m=52
